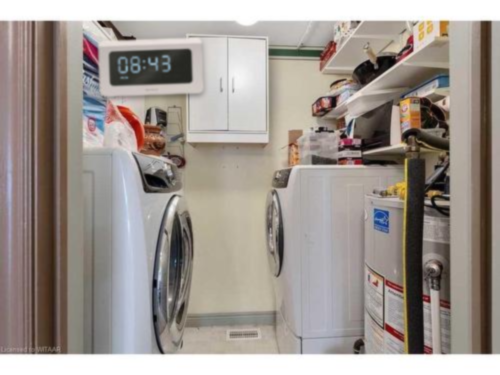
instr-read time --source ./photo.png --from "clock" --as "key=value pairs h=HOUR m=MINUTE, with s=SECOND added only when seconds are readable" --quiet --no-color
h=8 m=43
